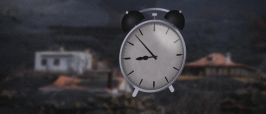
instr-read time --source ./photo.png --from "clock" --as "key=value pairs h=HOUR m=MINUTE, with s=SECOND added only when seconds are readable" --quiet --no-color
h=8 m=53
